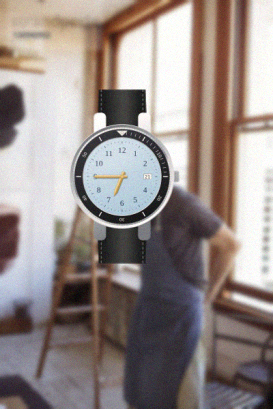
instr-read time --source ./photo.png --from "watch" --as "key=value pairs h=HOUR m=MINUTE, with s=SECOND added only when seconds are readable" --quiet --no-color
h=6 m=45
